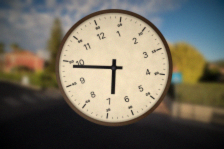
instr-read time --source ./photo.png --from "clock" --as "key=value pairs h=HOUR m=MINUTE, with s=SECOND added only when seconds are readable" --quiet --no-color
h=6 m=49
